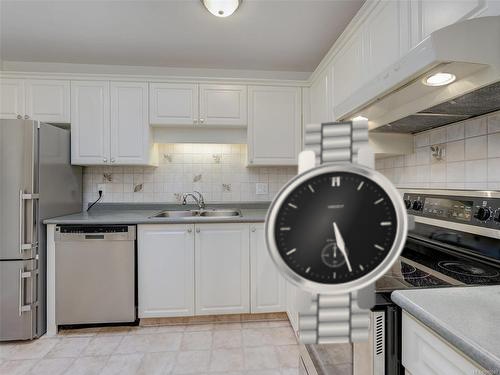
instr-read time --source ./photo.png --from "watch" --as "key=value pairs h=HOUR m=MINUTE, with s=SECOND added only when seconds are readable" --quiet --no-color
h=5 m=27
